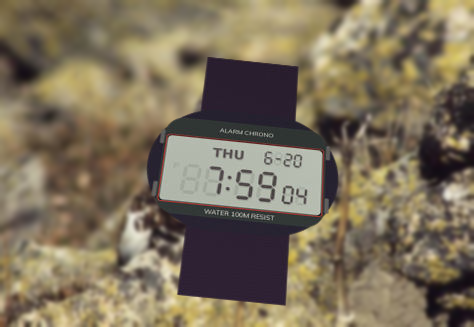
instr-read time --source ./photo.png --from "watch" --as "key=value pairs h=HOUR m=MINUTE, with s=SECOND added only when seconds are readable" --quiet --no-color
h=7 m=59 s=4
